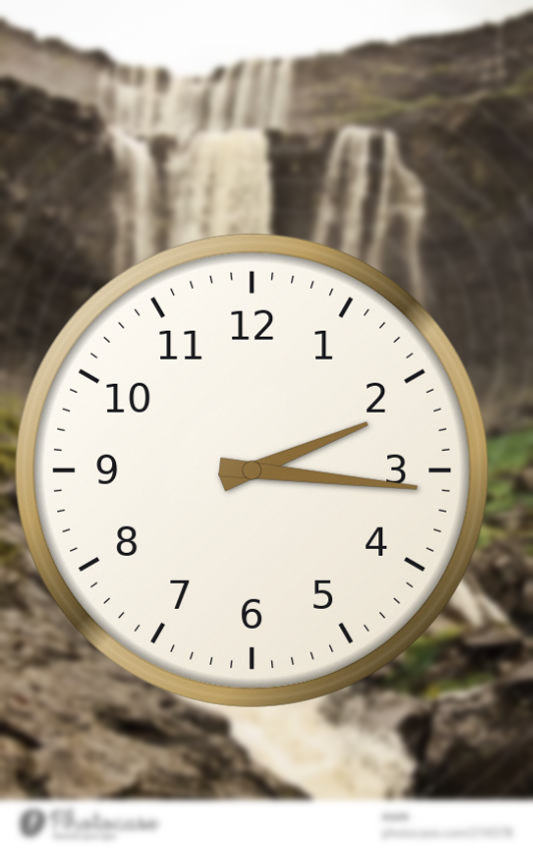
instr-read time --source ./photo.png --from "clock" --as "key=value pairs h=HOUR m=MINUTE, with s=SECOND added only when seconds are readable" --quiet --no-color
h=2 m=16
